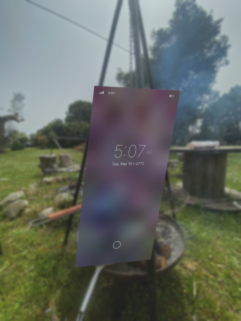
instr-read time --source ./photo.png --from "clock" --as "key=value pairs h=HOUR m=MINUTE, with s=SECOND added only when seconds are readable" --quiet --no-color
h=5 m=7
